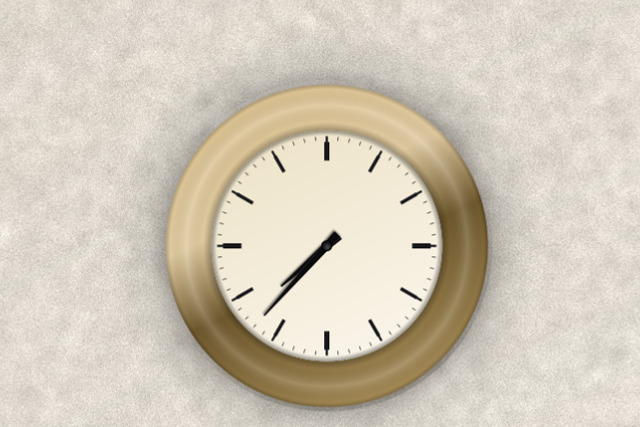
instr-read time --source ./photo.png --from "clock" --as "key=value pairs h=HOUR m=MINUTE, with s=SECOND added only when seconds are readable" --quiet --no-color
h=7 m=37
